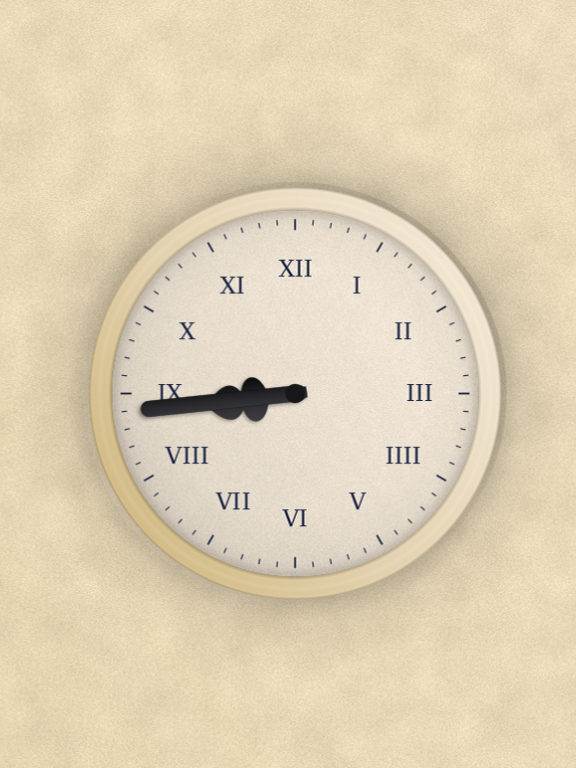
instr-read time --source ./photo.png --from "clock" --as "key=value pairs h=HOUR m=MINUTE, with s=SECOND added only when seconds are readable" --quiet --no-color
h=8 m=44
